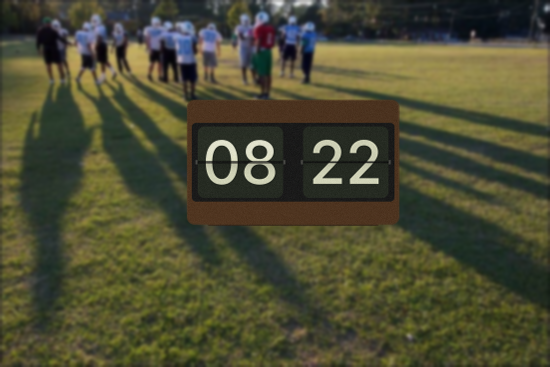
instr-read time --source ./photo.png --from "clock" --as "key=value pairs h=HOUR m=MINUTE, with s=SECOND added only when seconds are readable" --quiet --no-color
h=8 m=22
